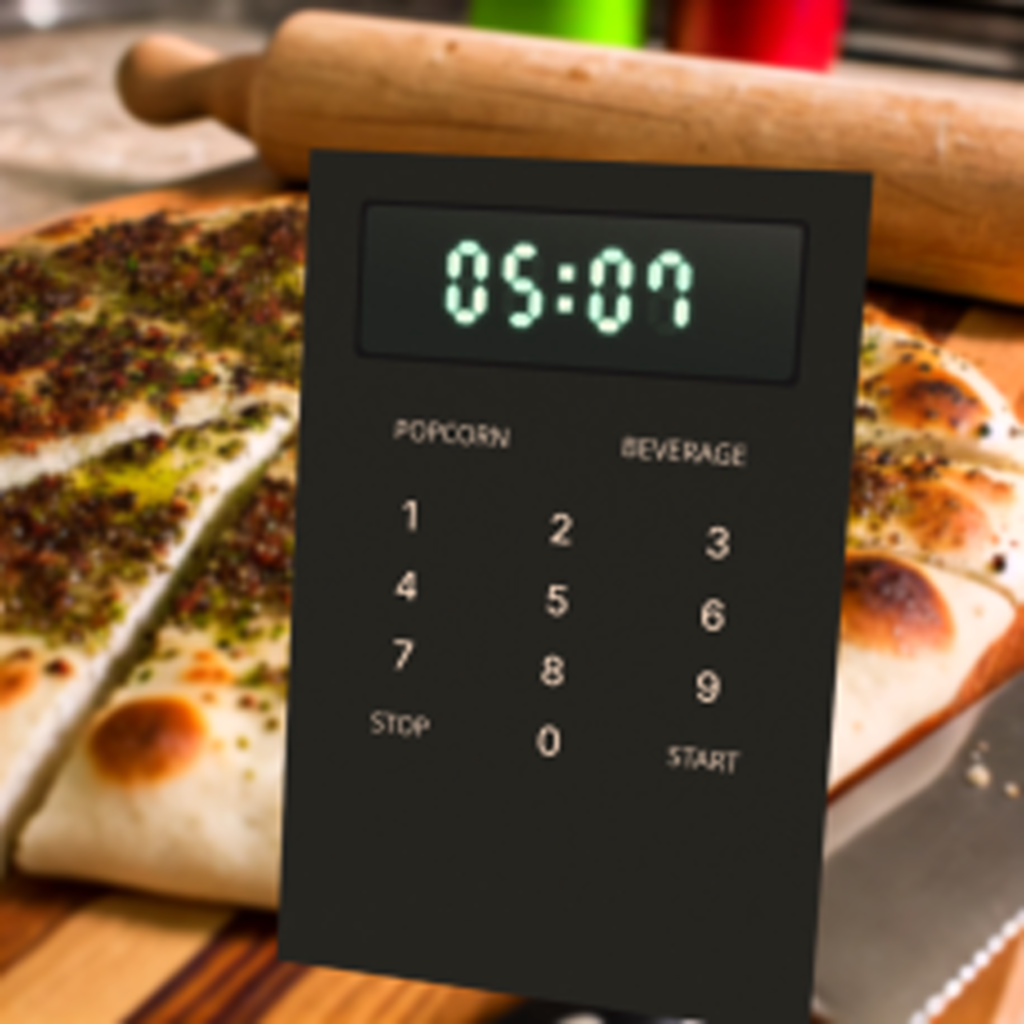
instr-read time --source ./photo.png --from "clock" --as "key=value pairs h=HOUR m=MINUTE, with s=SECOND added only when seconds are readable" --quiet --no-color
h=5 m=7
